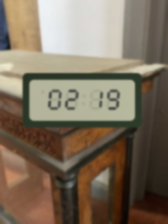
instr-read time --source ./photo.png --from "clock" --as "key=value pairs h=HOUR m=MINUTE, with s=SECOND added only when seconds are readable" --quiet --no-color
h=2 m=19
